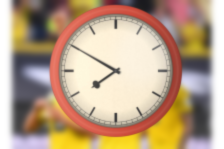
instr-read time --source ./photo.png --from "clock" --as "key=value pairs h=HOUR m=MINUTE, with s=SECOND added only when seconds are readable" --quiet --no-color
h=7 m=50
